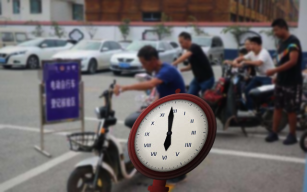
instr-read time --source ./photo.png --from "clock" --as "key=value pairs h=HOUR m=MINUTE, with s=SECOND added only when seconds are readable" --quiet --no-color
h=5 m=59
